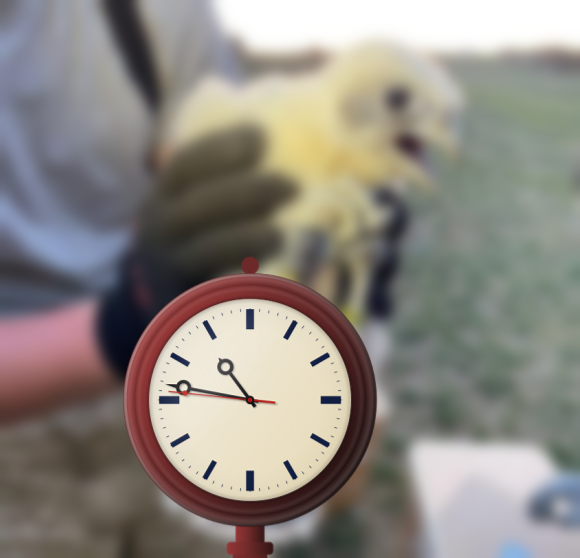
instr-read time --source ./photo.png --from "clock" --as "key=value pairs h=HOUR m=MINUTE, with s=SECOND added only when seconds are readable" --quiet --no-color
h=10 m=46 s=46
